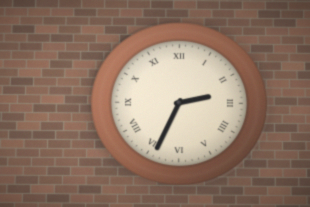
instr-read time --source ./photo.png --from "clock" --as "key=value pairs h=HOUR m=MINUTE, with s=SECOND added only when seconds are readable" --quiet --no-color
h=2 m=34
